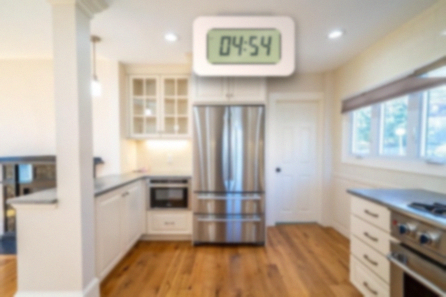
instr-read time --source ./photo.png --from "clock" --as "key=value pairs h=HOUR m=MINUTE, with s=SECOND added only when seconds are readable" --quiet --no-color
h=4 m=54
